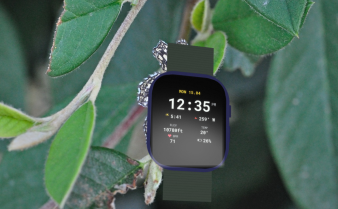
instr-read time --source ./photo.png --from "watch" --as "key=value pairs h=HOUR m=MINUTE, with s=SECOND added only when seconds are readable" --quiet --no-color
h=12 m=35
